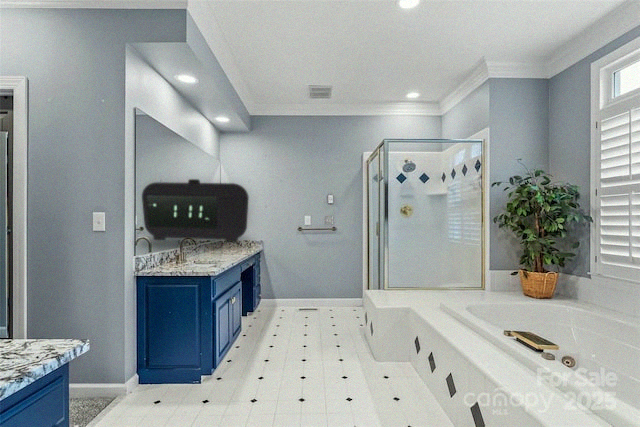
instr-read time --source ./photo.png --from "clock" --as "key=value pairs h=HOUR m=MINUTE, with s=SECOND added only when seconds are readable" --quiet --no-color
h=1 m=11
